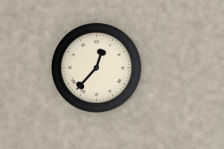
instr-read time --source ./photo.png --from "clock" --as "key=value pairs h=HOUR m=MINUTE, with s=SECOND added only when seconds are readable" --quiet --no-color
h=12 m=37
